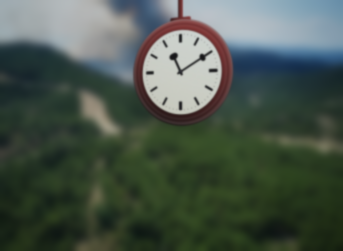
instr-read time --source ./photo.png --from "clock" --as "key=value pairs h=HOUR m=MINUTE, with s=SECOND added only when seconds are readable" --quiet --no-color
h=11 m=10
